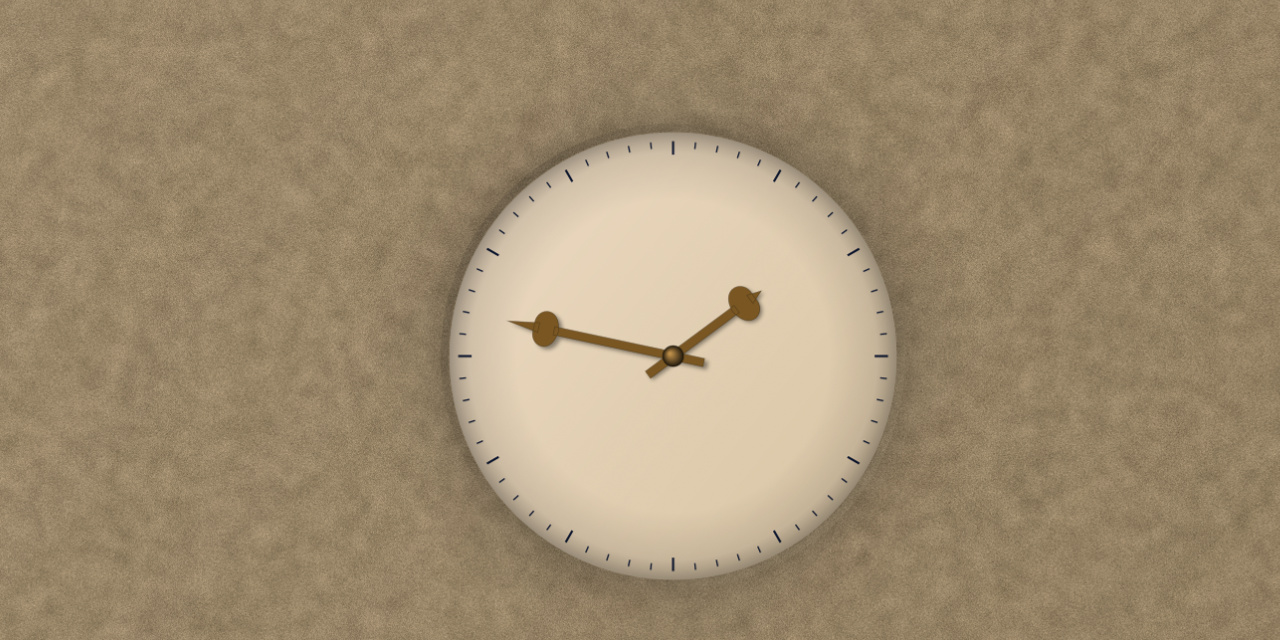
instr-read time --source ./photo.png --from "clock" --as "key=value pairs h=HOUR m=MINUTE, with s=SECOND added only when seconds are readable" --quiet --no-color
h=1 m=47
